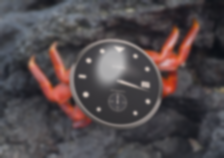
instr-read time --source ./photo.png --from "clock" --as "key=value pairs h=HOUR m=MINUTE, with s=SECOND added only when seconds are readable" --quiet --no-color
h=3 m=17
